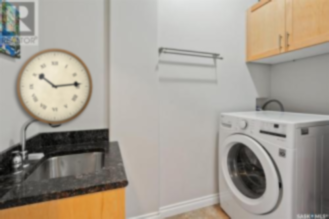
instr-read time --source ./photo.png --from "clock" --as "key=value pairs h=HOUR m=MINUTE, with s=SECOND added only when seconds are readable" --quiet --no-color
h=10 m=14
